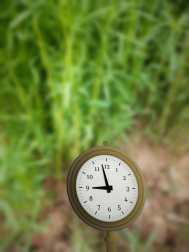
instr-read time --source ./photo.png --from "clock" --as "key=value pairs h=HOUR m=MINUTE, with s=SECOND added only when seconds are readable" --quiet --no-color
h=8 m=58
